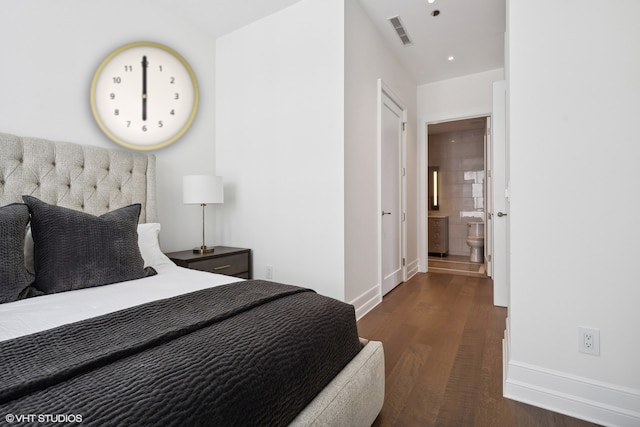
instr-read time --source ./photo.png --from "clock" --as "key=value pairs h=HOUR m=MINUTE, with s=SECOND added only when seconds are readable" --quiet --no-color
h=6 m=0
